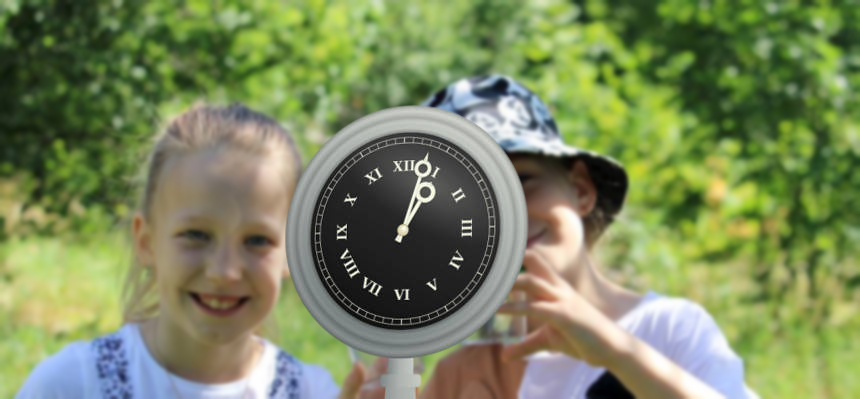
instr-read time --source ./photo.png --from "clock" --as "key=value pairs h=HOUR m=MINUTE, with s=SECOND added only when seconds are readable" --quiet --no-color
h=1 m=3
